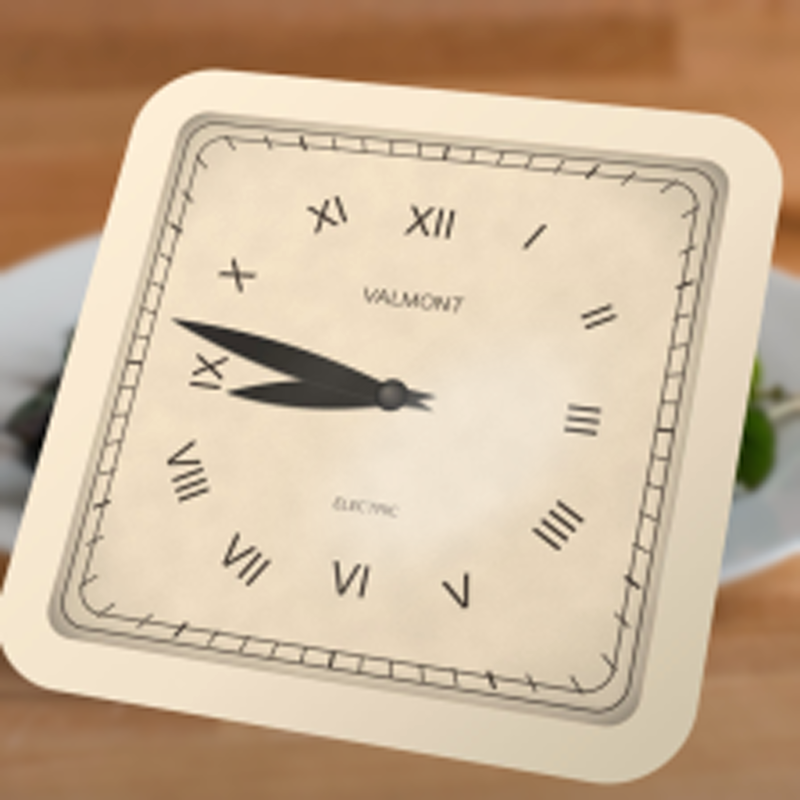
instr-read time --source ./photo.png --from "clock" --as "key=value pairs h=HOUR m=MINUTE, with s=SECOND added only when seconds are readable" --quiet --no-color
h=8 m=47
